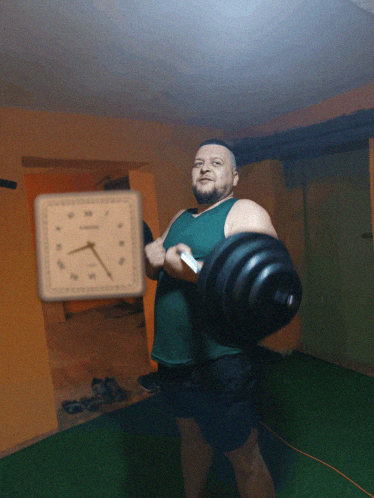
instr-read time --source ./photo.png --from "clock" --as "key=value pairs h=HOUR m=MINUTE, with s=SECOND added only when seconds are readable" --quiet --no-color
h=8 m=25
